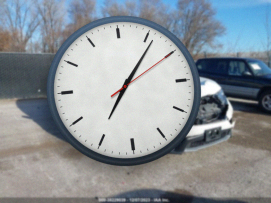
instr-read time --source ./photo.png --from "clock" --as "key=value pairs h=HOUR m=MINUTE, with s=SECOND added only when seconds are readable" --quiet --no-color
h=7 m=6 s=10
